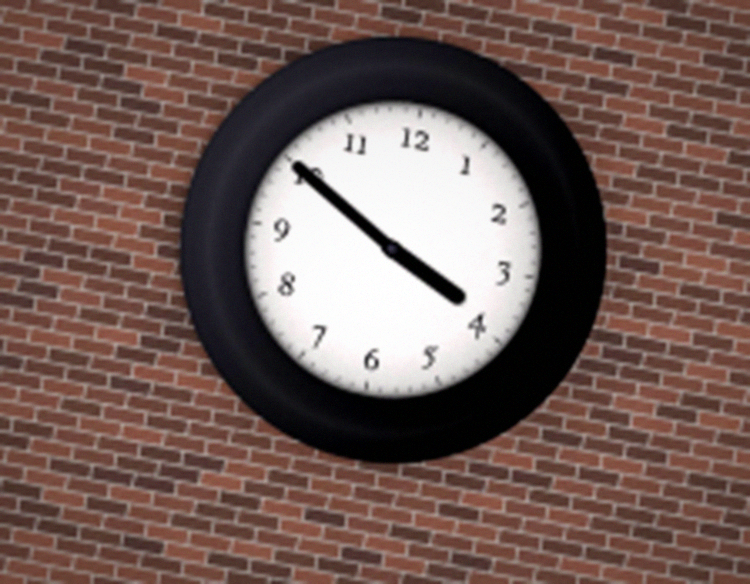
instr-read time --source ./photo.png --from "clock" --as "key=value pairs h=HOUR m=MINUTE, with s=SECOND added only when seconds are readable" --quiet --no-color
h=3 m=50
